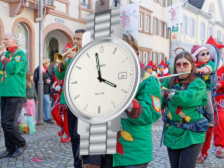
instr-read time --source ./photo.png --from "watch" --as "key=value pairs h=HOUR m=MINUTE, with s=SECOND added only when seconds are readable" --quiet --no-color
h=3 m=58
